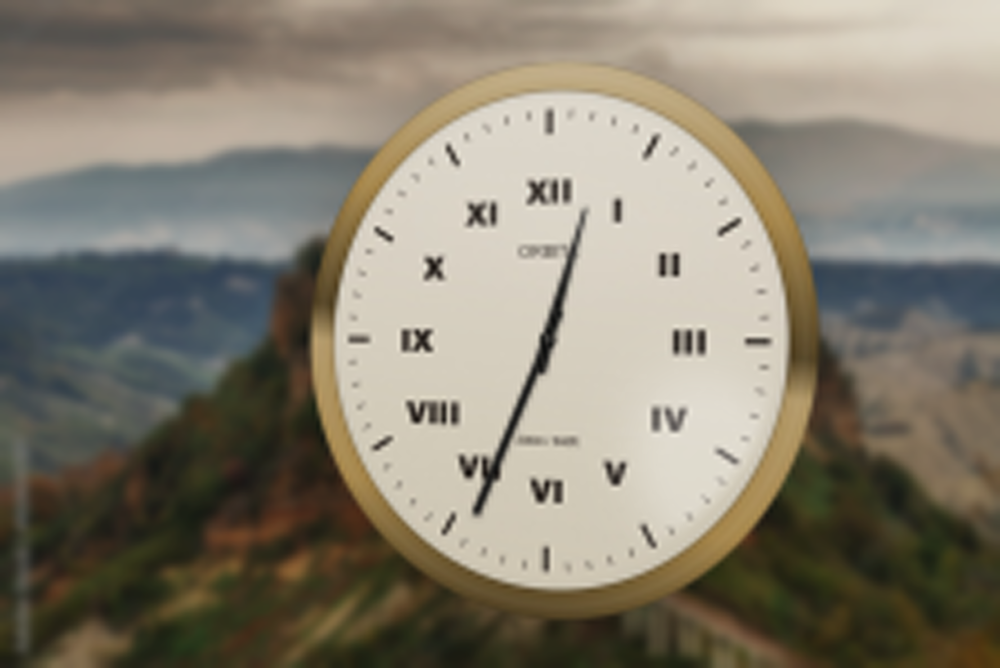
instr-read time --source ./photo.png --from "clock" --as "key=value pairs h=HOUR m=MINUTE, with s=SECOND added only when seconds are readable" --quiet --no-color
h=12 m=34
